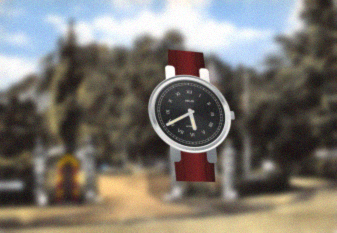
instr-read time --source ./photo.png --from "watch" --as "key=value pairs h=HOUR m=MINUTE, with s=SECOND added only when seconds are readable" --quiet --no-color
h=5 m=40
